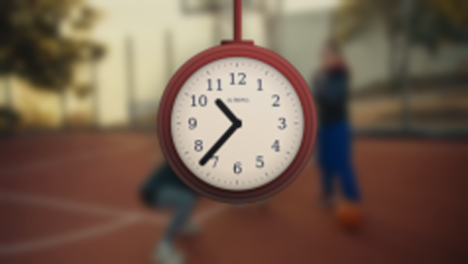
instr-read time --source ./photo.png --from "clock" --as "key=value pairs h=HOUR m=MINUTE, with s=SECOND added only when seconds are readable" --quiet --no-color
h=10 m=37
